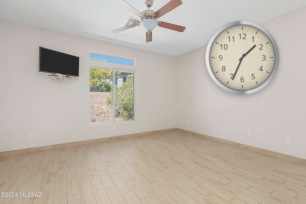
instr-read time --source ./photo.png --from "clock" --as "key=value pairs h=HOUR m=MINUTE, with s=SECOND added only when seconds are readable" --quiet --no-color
h=1 m=34
